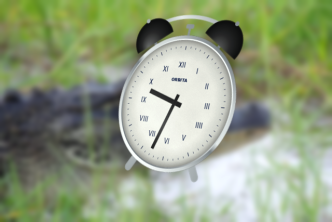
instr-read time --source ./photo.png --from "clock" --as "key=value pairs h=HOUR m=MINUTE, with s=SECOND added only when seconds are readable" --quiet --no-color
h=9 m=33
